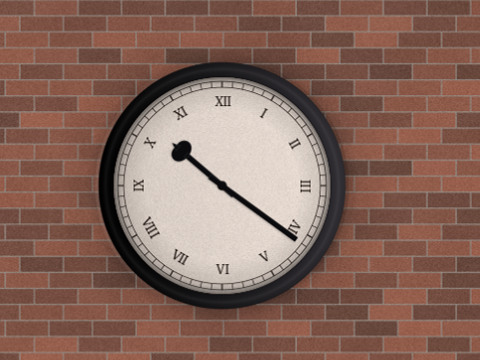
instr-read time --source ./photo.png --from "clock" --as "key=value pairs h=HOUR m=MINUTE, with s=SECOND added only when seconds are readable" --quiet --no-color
h=10 m=21
